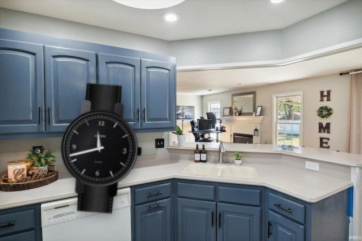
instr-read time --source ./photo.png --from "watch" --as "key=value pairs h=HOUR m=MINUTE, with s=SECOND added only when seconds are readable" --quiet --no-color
h=11 m=42
